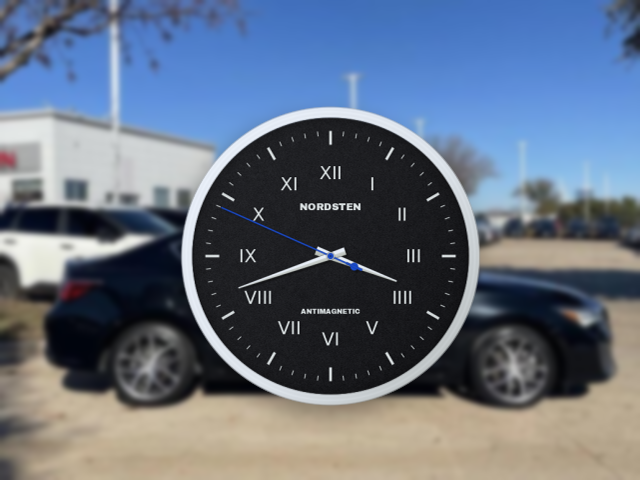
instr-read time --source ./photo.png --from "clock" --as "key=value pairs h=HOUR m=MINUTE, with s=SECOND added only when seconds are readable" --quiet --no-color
h=3 m=41 s=49
